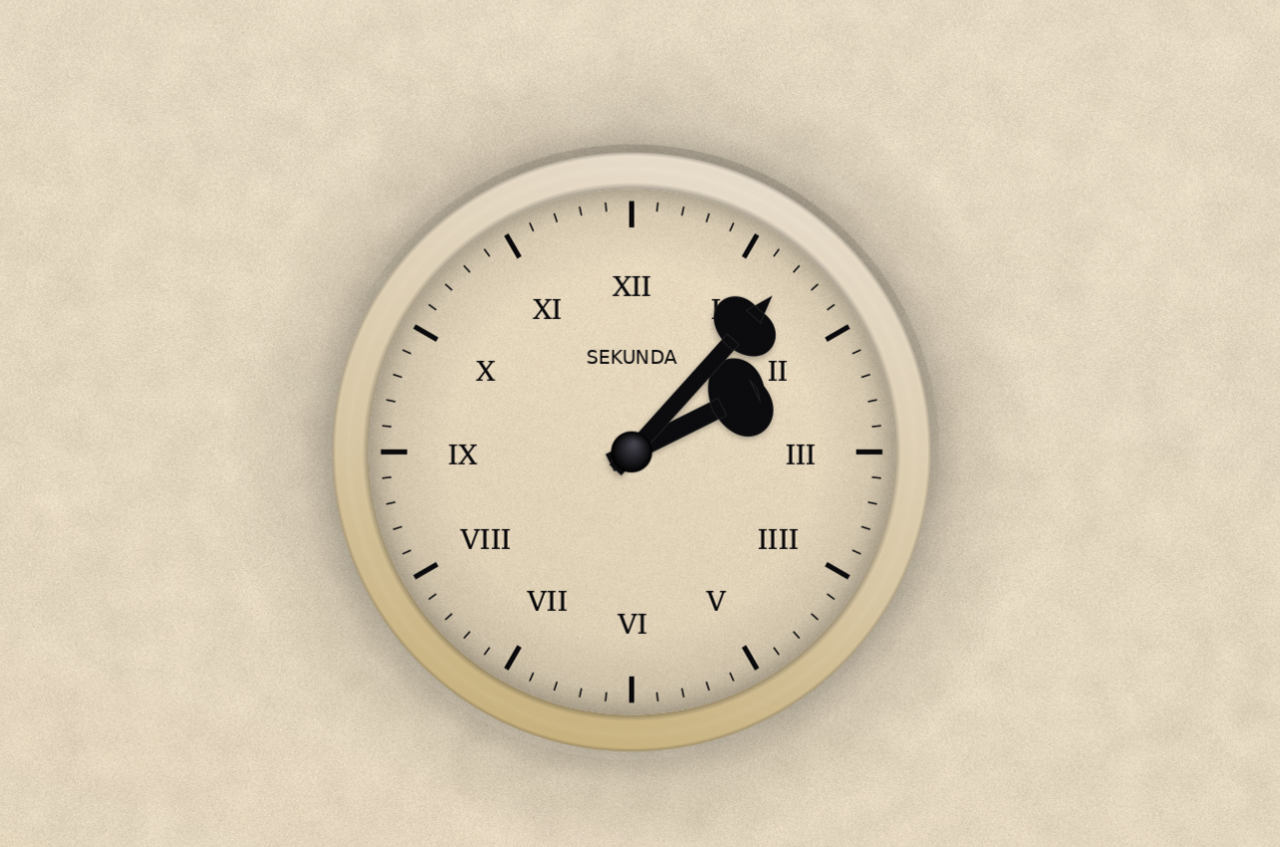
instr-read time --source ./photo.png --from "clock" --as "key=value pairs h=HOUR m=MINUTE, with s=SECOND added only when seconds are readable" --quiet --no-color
h=2 m=7
